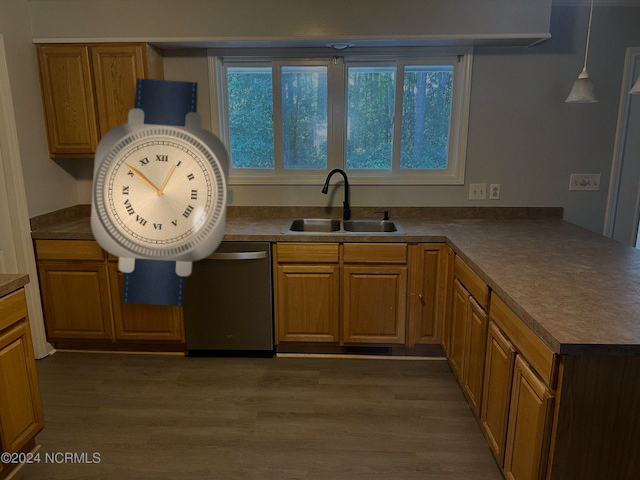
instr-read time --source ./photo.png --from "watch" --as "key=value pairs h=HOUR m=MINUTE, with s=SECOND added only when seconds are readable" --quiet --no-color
h=12 m=51
